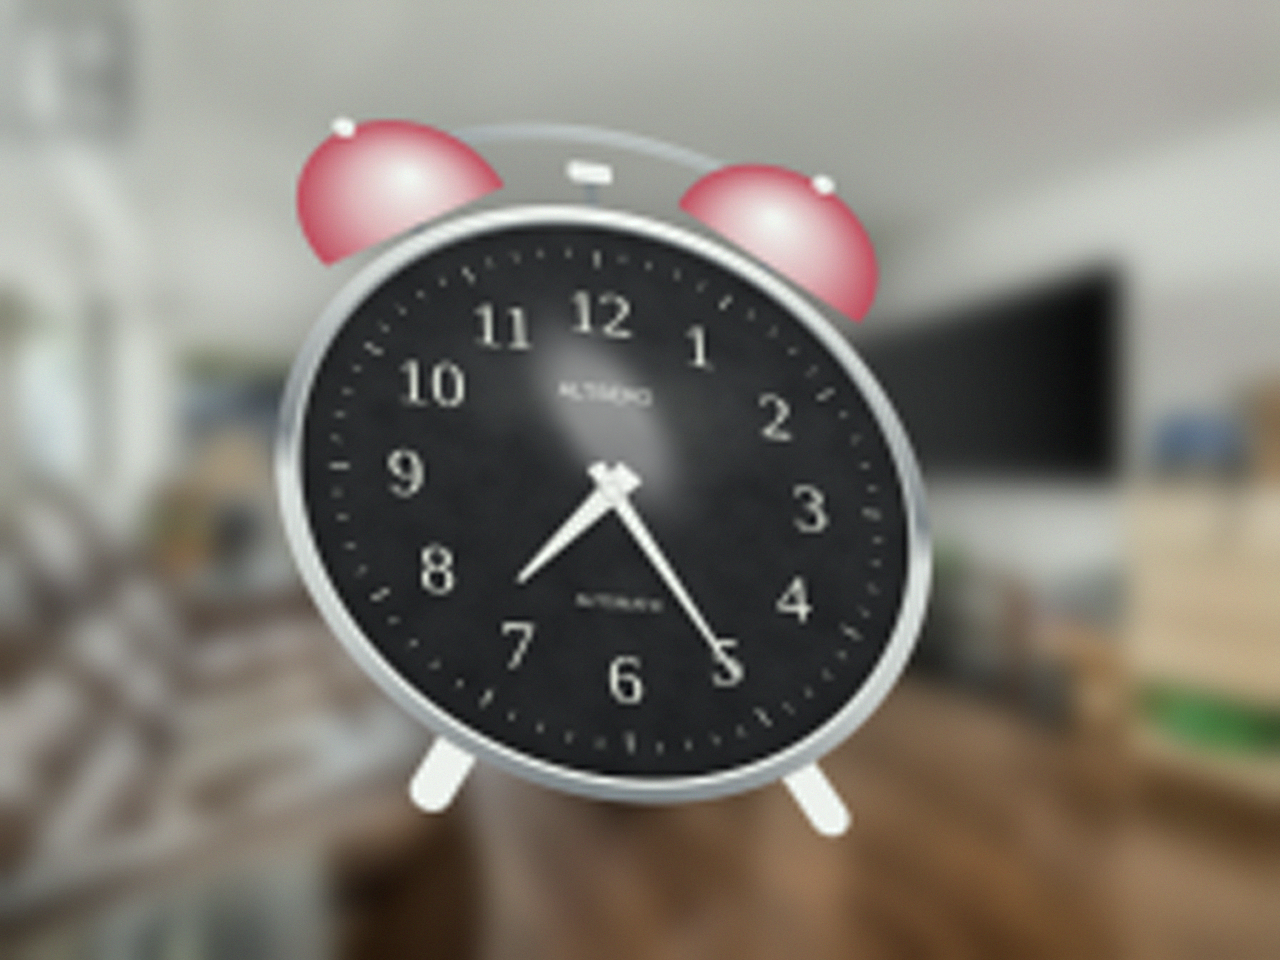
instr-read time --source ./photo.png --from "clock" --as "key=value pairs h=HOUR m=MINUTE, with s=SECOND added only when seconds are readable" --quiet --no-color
h=7 m=25
